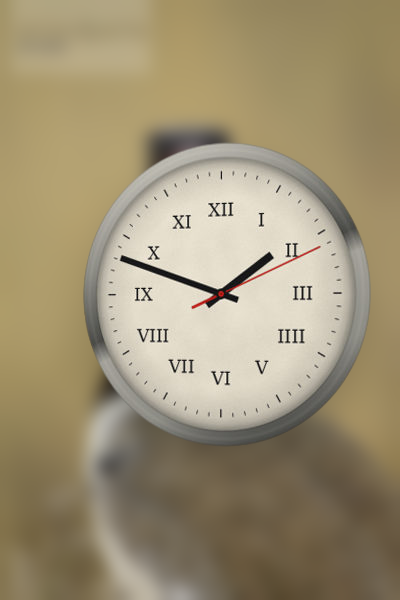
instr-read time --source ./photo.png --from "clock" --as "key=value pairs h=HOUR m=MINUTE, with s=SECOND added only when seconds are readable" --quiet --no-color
h=1 m=48 s=11
